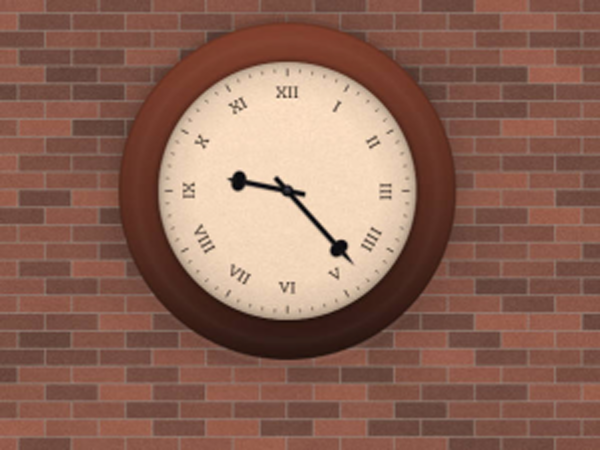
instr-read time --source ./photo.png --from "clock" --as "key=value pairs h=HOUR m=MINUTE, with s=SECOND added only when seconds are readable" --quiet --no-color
h=9 m=23
